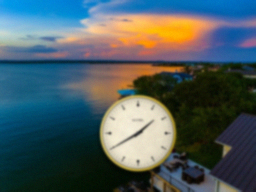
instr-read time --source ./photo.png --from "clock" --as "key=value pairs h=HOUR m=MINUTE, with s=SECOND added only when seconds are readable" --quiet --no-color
h=1 m=40
